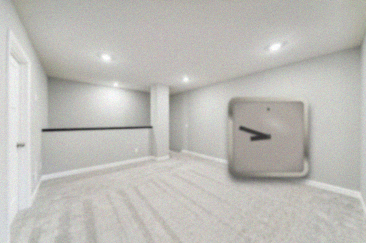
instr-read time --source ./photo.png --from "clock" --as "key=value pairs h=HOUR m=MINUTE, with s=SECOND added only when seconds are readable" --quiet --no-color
h=8 m=48
